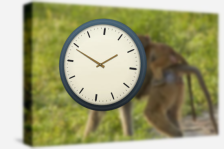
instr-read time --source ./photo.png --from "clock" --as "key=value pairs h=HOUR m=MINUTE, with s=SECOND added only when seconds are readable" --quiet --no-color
h=1 m=49
